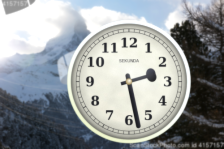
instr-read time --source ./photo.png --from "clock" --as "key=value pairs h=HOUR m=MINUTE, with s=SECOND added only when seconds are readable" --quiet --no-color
h=2 m=28
